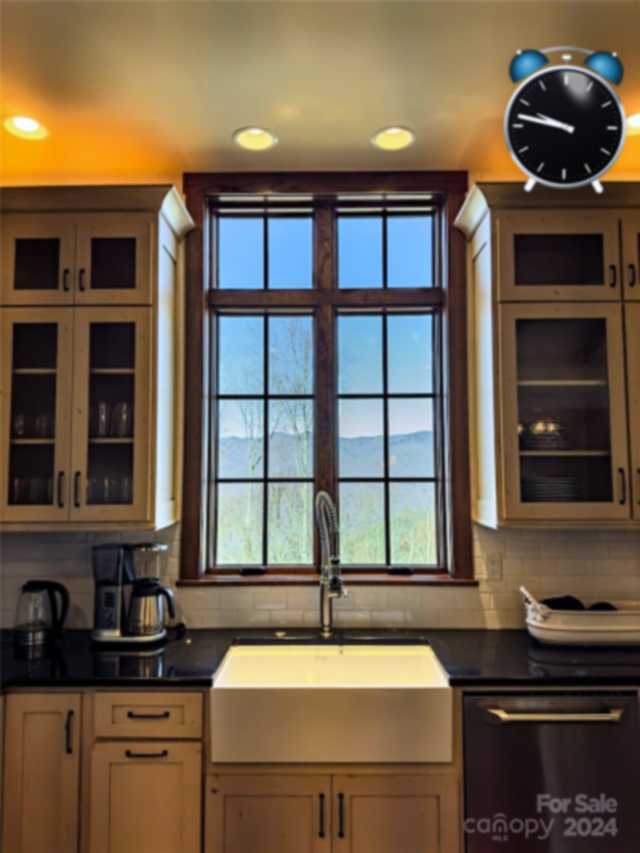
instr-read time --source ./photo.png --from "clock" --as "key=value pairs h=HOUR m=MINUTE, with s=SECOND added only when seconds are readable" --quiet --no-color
h=9 m=47
